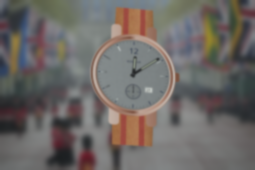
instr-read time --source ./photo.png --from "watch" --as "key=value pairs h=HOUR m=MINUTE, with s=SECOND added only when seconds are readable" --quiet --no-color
h=12 m=9
